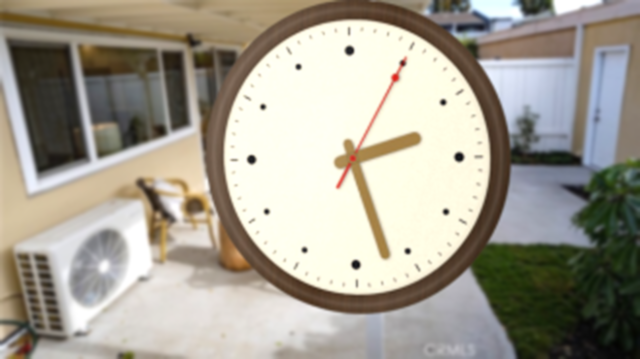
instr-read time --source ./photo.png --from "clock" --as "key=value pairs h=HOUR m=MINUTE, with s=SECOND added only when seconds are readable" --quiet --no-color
h=2 m=27 s=5
